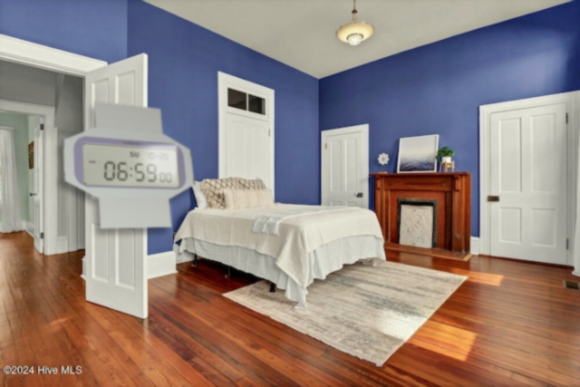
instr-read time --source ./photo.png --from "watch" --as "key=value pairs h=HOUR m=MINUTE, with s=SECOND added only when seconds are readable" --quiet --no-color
h=6 m=59
